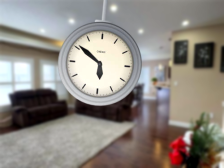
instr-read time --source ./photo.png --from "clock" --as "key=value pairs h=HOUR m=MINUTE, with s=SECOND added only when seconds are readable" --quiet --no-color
h=5 m=51
